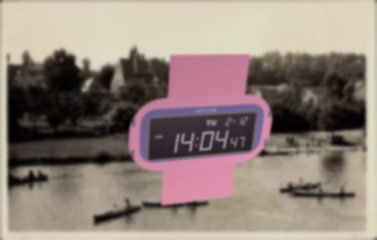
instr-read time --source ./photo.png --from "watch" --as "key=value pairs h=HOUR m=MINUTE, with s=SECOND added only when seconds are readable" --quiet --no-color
h=14 m=4
